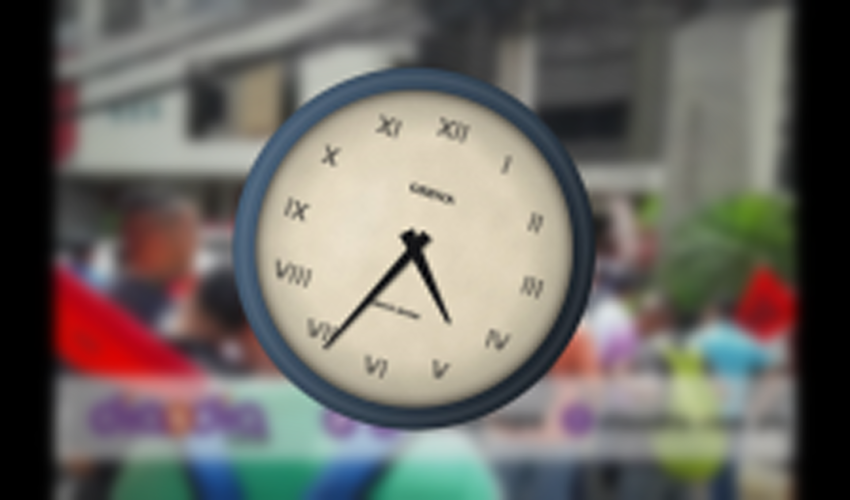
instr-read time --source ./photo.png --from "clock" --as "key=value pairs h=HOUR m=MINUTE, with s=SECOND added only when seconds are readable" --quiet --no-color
h=4 m=34
